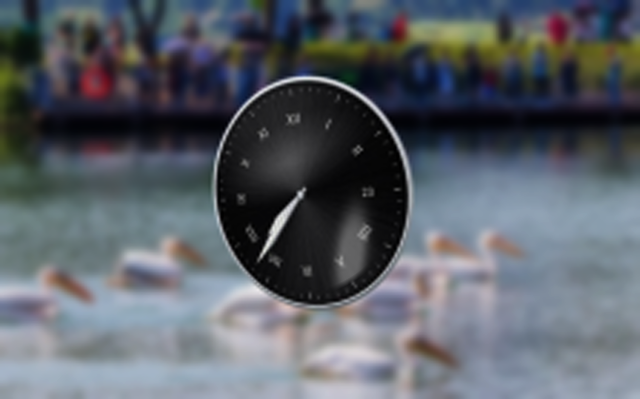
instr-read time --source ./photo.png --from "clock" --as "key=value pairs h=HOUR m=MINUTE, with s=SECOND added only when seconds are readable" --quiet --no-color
h=7 m=37
